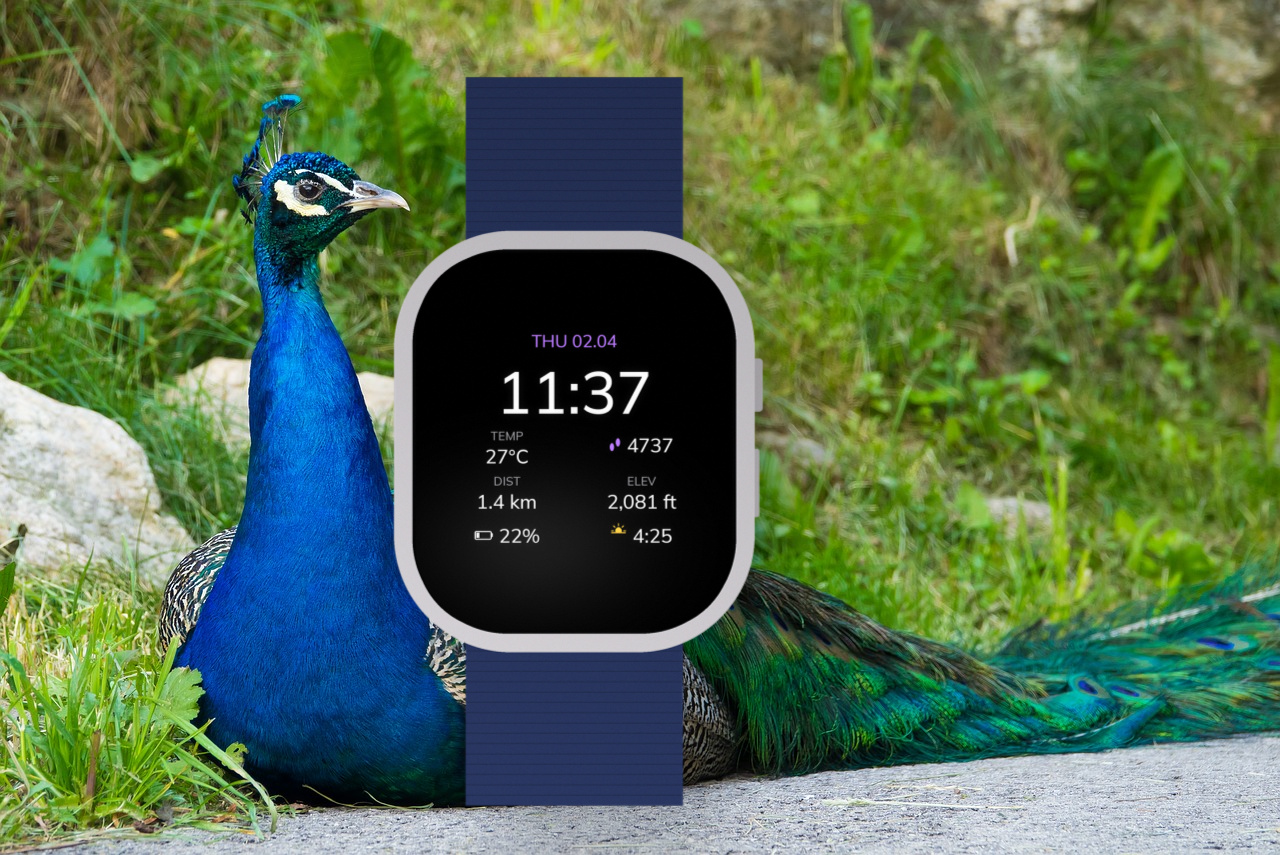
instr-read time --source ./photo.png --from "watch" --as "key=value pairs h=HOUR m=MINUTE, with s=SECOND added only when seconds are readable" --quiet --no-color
h=11 m=37
